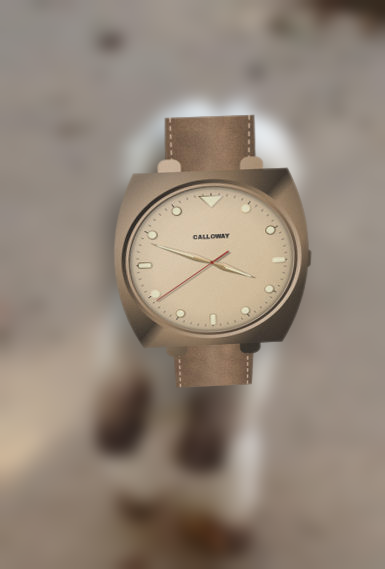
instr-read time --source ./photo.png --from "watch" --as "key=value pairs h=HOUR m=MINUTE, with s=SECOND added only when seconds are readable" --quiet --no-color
h=3 m=48 s=39
